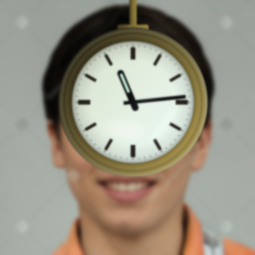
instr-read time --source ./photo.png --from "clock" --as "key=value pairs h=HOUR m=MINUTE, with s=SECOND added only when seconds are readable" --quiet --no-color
h=11 m=14
